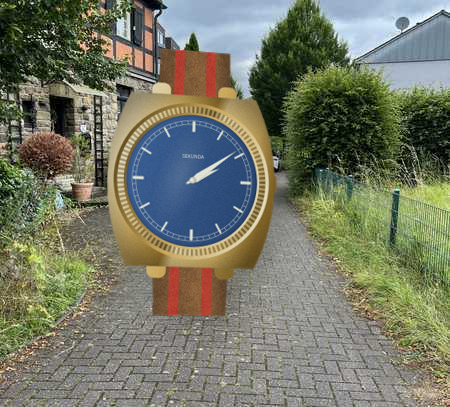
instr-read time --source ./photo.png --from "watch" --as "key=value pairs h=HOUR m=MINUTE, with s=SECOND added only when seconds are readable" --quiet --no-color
h=2 m=9
